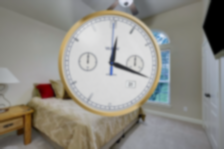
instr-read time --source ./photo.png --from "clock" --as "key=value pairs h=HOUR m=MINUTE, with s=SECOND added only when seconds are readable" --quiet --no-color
h=12 m=18
